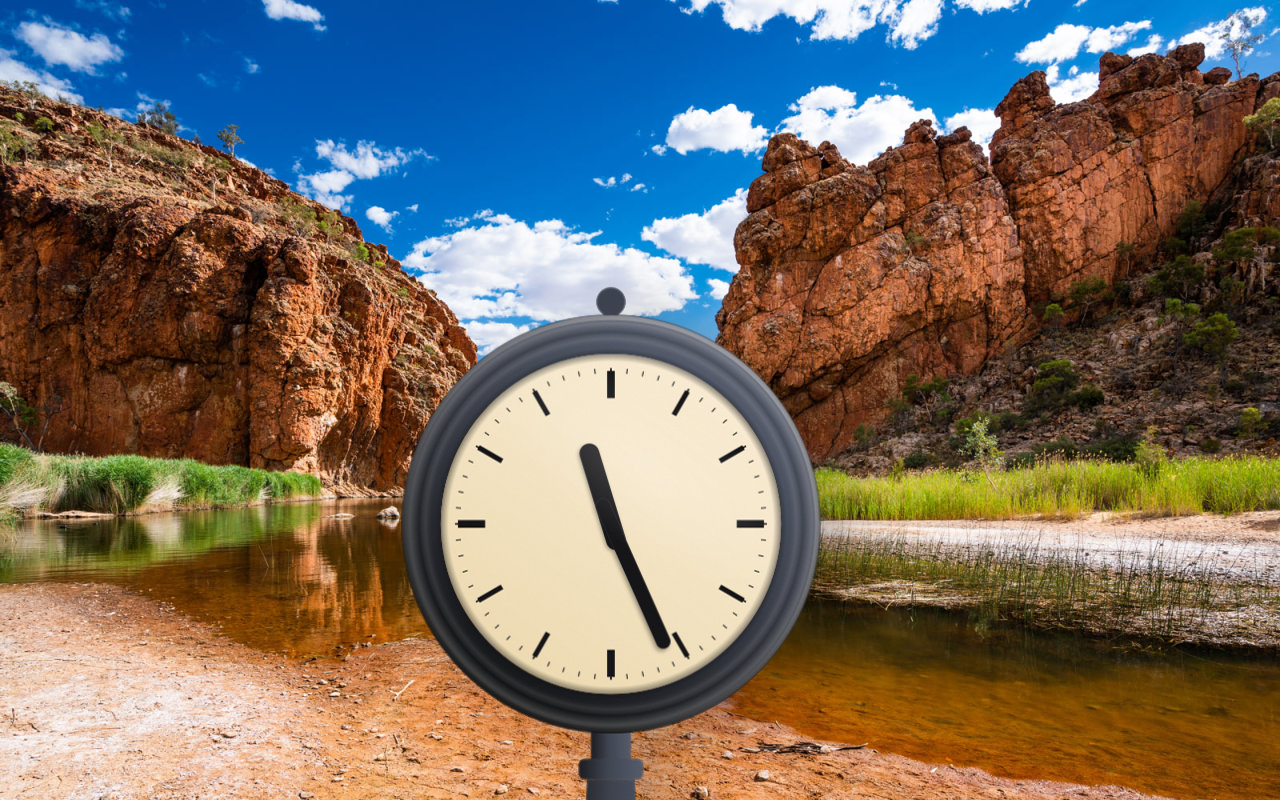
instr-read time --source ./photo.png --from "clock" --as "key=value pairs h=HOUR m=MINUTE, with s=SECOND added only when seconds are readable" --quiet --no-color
h=11 m=26
